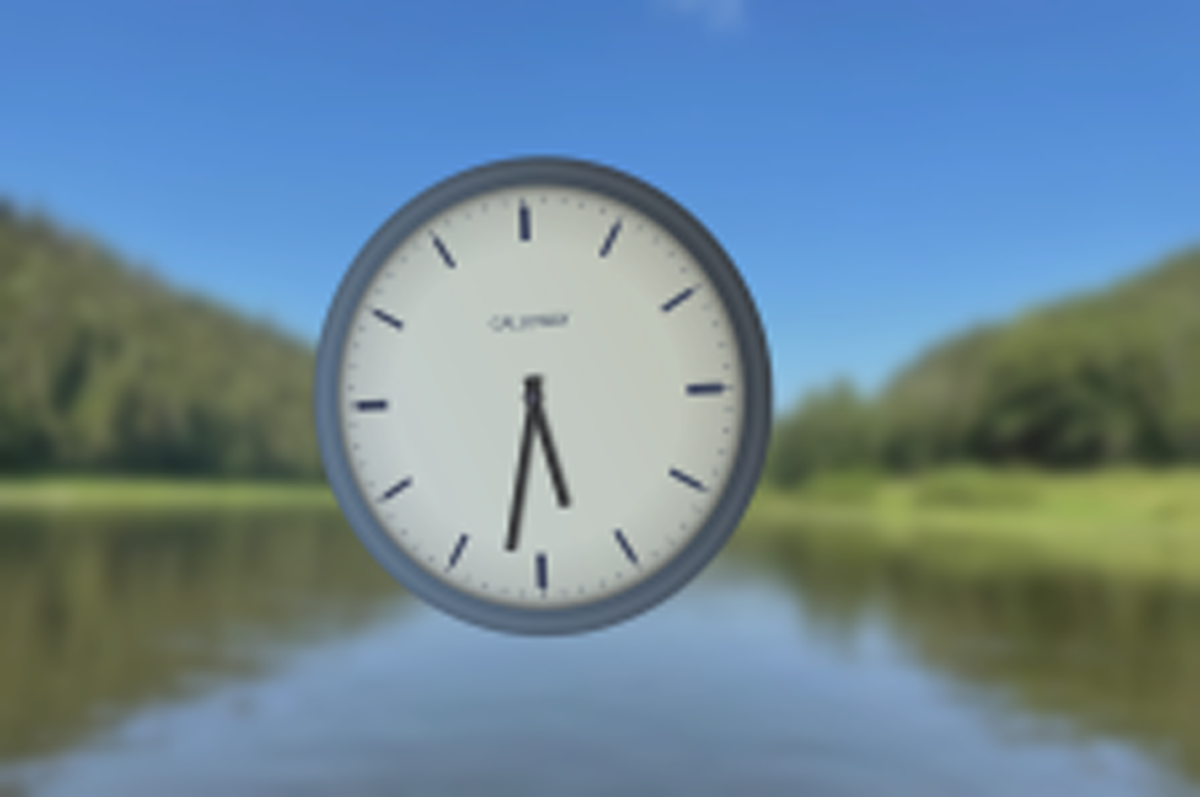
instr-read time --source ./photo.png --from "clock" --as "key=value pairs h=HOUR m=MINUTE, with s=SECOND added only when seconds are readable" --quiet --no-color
h=5 m=32
